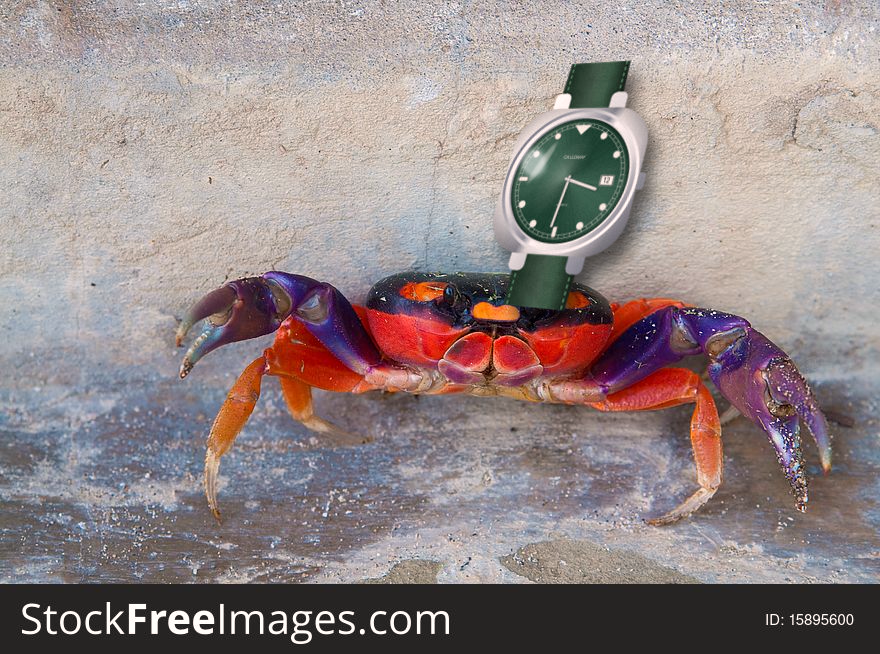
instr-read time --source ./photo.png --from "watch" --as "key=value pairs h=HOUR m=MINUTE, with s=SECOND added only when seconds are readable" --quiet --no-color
h=3 m=31
